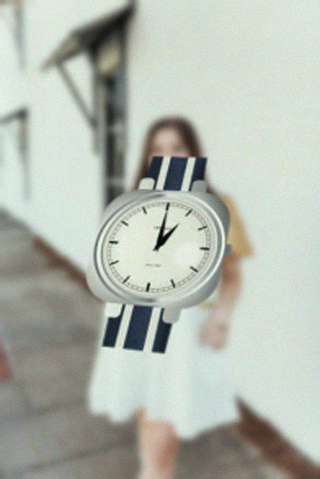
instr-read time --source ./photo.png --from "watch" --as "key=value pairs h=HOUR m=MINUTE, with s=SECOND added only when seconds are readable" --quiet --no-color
h=1 m=0
